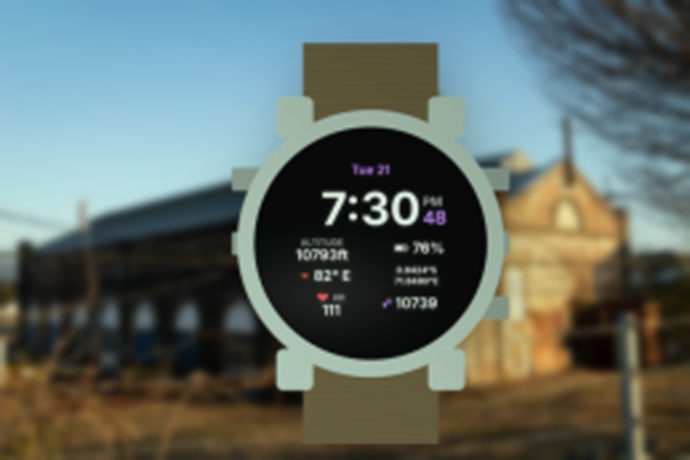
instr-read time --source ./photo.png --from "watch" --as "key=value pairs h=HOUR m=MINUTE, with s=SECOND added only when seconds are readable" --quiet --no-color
h=7 m=30
